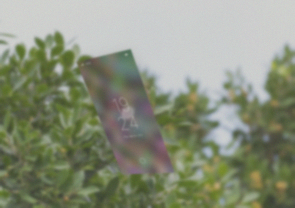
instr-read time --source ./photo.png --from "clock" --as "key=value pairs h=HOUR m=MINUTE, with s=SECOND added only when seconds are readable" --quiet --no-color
h=19 m=24
